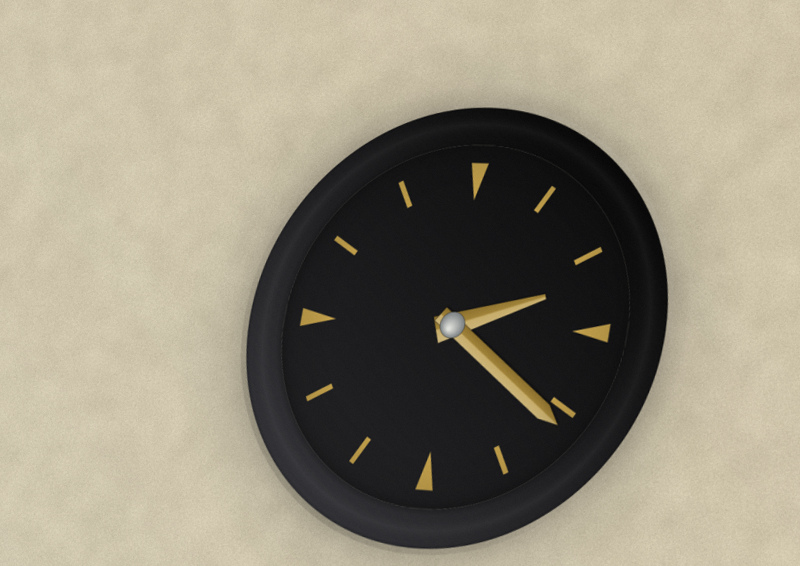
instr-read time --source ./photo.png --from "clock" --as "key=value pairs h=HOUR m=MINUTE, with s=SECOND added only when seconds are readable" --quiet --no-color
h=2 m=21
